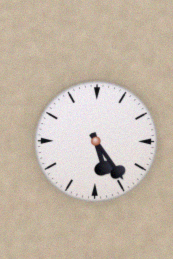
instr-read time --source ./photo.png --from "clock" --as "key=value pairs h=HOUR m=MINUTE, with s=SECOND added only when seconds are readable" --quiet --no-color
h=5 m=24
